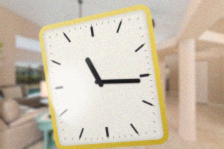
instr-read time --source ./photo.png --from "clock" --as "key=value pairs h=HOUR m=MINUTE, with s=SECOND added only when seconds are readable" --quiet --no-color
h=11 m=16
